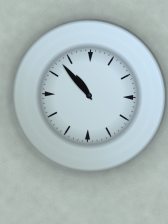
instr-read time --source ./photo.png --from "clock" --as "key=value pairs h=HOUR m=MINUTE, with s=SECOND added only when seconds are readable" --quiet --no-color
h=10 m=53
